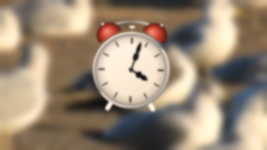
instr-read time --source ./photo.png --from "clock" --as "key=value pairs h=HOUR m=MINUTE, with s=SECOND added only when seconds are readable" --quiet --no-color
h=4 m=3
